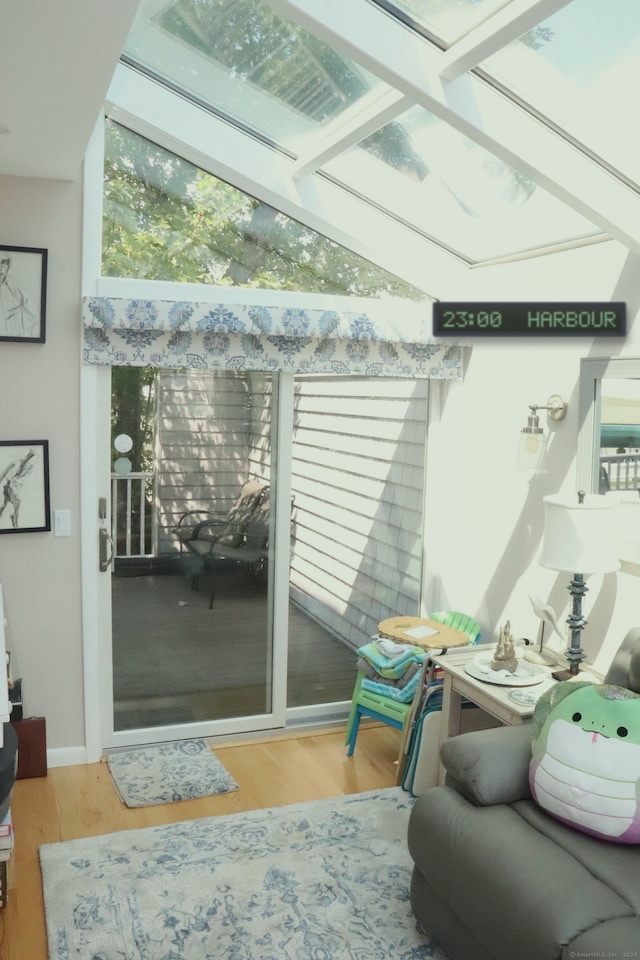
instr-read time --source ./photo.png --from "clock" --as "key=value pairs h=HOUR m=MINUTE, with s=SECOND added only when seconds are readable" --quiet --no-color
h=23 m=0
